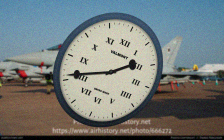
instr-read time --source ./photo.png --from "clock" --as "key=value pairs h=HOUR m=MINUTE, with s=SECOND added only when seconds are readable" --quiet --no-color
h=1 m=41
